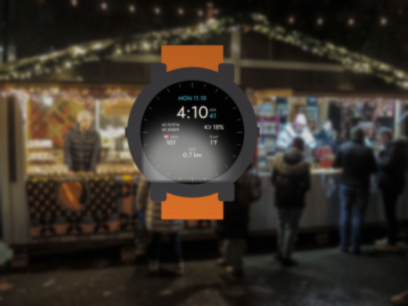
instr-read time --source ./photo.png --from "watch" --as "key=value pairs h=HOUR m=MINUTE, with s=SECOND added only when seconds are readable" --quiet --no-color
h=4 m=10
